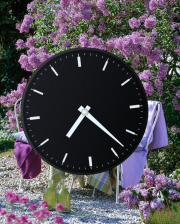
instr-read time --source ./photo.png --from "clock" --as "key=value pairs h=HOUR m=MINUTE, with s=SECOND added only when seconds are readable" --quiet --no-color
h=7 m=23
